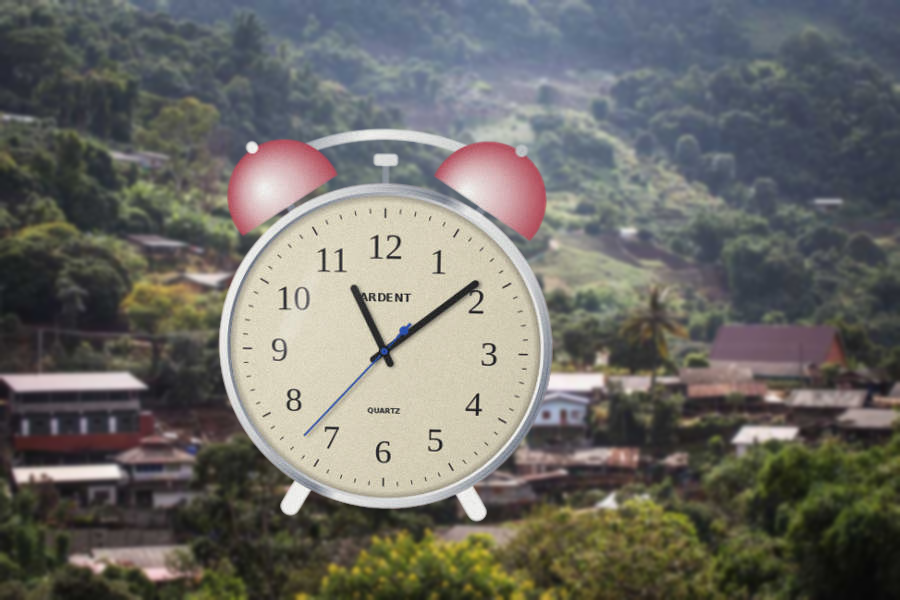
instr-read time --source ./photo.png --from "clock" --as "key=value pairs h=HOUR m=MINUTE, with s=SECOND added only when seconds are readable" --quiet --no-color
h=11 m=8 s=37
